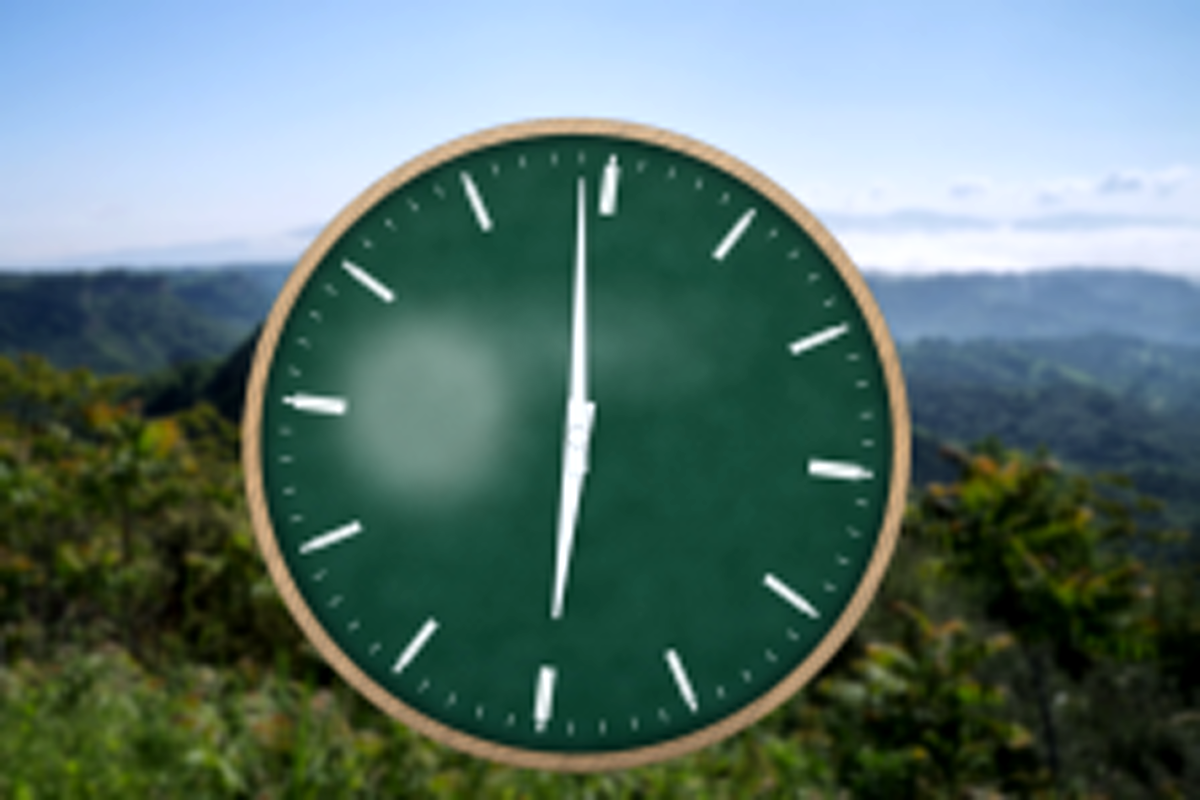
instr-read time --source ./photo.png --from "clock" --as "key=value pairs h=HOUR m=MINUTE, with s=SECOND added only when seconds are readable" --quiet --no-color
h=5 m=59
